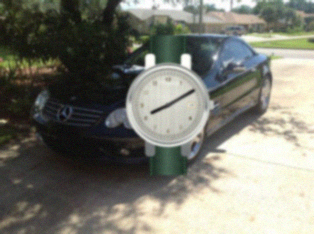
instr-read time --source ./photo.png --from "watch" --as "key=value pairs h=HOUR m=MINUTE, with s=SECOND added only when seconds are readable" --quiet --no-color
h=8 m=10
